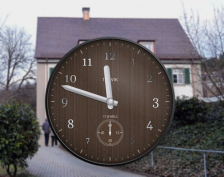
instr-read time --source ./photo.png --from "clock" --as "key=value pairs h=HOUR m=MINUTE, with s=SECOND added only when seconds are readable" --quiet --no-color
h=11 m=48
